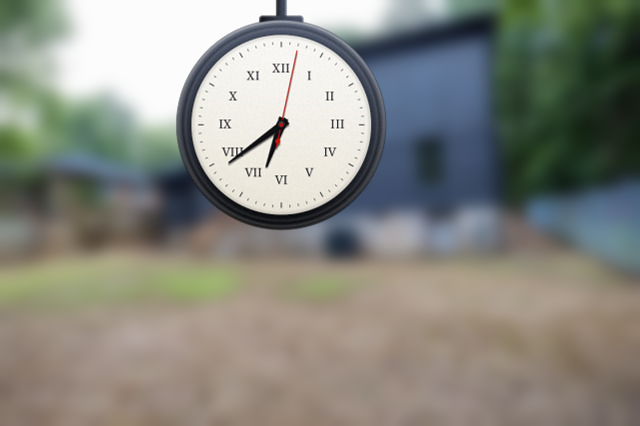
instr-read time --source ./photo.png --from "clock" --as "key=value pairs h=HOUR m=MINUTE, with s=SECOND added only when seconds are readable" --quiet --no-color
h=6 m=39 s=2
